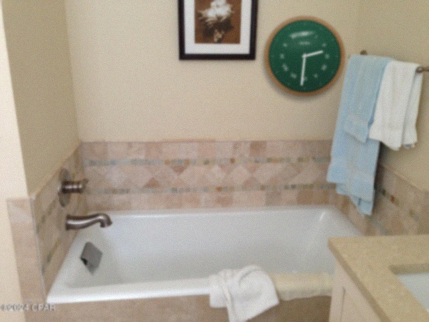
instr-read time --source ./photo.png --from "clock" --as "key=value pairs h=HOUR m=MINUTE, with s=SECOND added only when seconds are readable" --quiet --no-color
h=2 m=31
